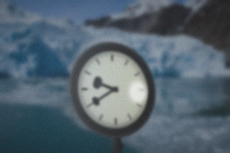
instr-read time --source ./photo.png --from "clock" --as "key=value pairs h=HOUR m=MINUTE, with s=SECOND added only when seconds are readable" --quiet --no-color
h=9 m=40
